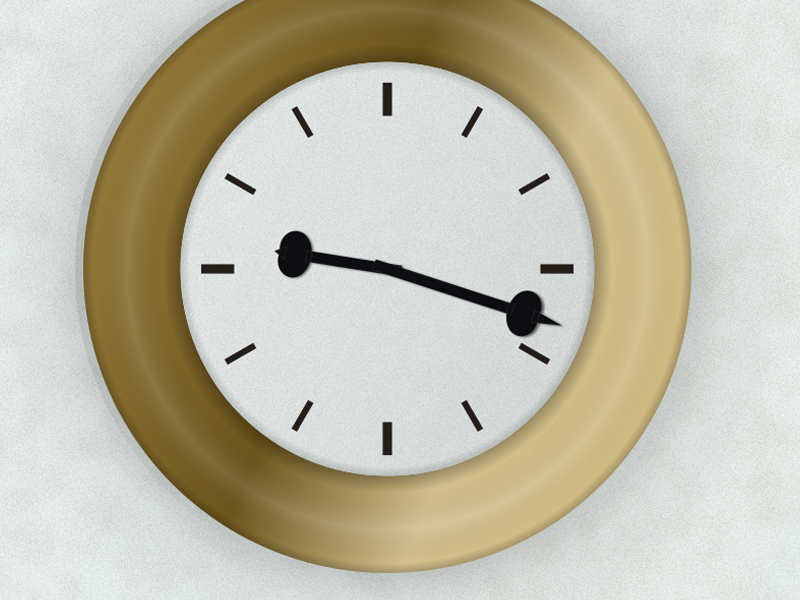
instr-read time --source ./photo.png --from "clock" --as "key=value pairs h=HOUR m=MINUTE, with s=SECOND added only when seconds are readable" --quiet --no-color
h=9 m=18
